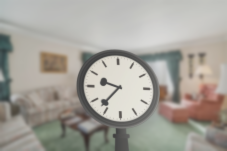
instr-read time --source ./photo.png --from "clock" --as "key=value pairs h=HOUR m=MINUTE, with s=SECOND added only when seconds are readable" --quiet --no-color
h=9 m=37
